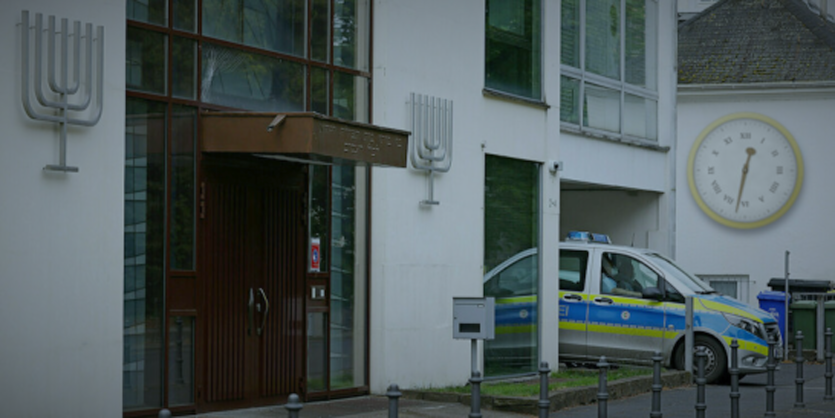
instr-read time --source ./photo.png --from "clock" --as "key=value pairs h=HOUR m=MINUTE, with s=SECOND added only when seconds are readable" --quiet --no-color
h=12 m=32
